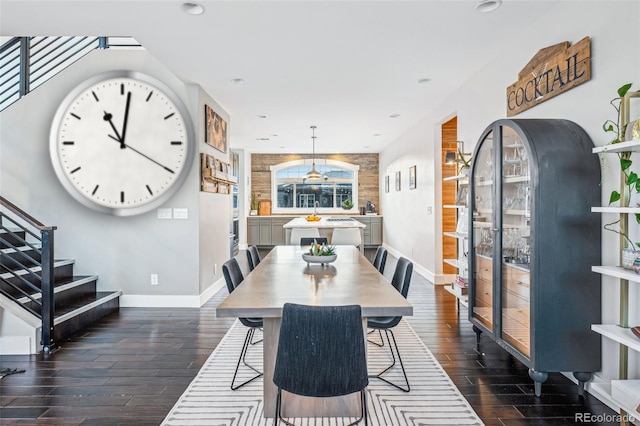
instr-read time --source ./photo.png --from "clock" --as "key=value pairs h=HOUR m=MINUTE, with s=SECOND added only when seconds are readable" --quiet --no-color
h=11 m=1 s=20
